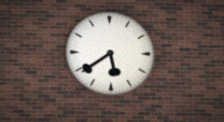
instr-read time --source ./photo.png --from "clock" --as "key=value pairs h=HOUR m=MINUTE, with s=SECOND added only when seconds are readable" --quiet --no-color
h=5 m=39
